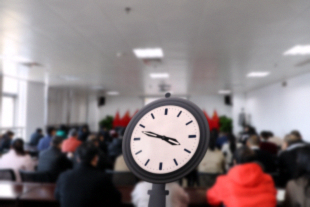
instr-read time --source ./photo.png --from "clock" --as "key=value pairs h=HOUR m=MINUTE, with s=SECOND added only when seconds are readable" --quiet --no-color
h=3 m=48
